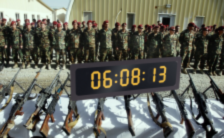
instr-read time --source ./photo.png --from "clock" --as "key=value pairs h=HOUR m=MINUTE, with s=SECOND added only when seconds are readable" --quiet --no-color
h=6 m=8 s=13
